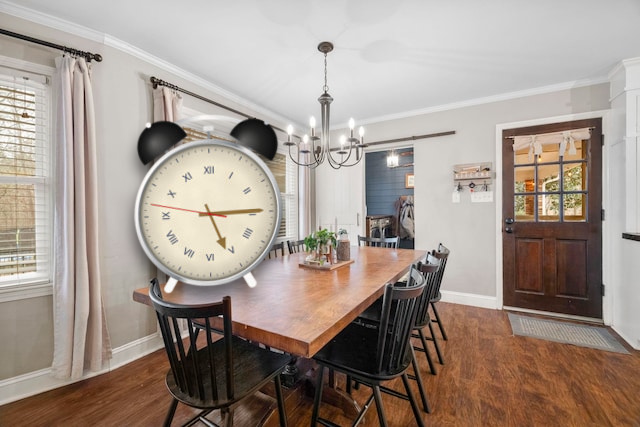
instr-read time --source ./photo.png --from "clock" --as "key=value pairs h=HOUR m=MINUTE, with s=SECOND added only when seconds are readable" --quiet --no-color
h=5 m=14 s=47
